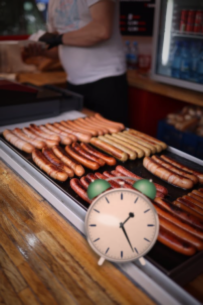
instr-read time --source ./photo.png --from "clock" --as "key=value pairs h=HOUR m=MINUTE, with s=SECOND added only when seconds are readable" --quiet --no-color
h=1 m=26
